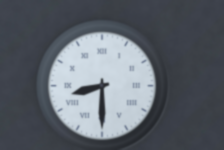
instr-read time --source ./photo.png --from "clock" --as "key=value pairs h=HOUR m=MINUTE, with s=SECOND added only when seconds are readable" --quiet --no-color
h=8 m=30
